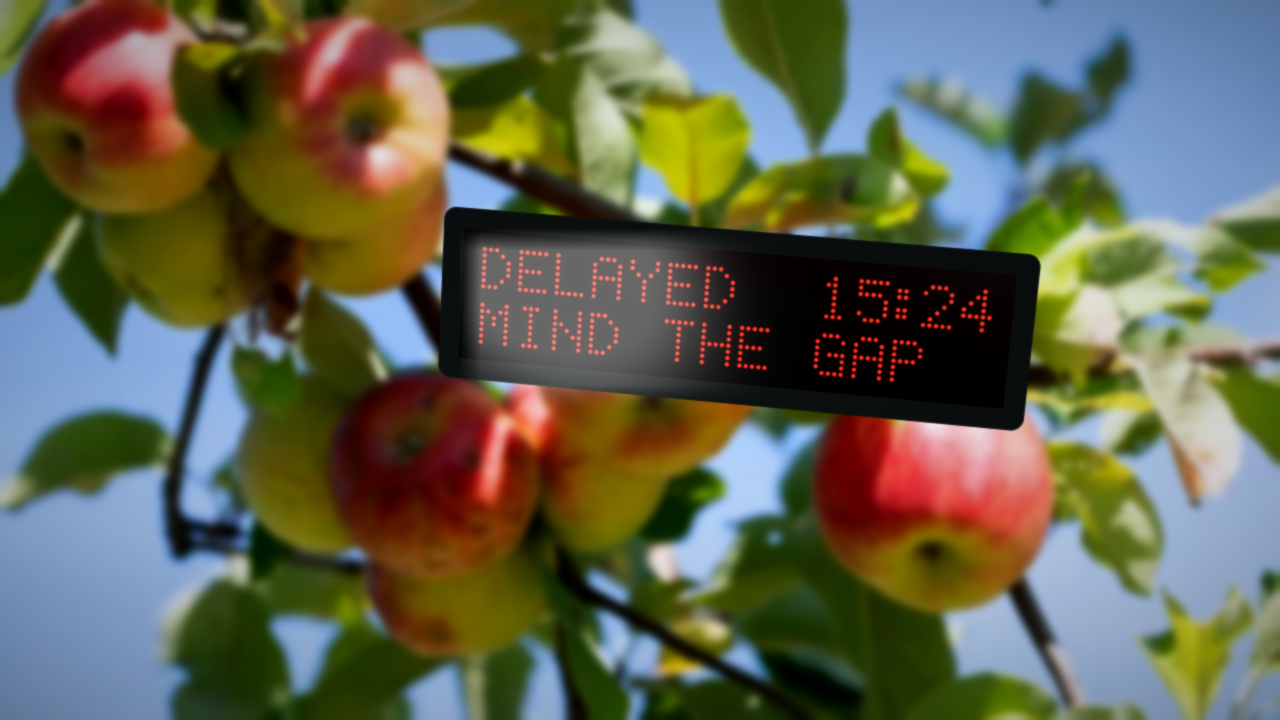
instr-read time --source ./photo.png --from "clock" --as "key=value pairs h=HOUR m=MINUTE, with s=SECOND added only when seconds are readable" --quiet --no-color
h=15 m=24
